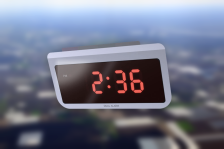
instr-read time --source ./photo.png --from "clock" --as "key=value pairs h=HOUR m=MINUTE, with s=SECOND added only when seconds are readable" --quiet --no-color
h=2 m=36
